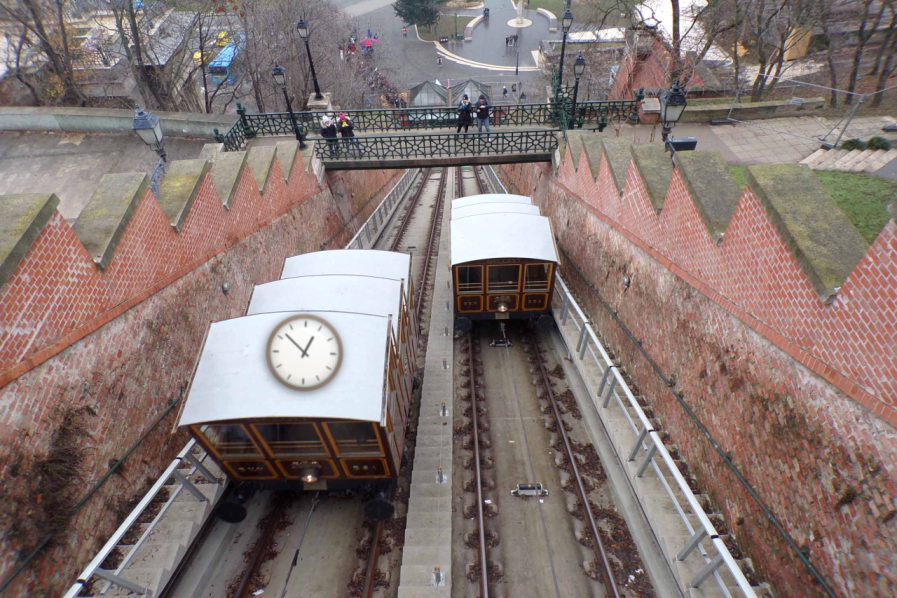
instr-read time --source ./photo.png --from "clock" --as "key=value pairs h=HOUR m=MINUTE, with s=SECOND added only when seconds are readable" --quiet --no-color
h=12 m=52
